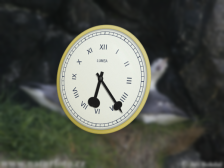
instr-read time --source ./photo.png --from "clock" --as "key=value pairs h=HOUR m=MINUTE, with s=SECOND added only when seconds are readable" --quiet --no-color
h=6 m=23
